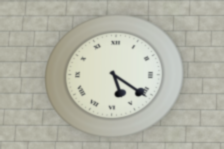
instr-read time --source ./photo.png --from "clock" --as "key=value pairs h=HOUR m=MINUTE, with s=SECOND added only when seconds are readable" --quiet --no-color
h=5 m=21
